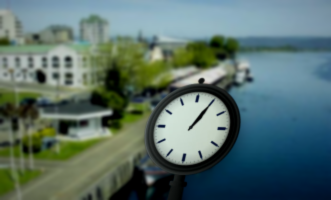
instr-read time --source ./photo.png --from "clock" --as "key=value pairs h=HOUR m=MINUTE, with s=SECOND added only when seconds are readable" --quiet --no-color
h=1 m=5
